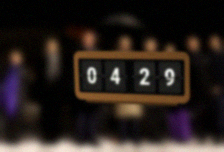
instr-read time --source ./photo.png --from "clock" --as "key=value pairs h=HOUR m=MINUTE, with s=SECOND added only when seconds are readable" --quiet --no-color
h=4 m=29
